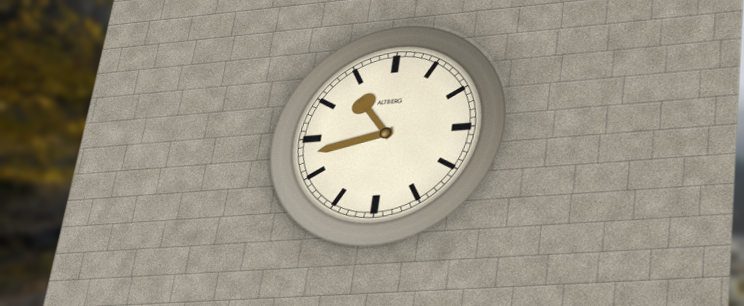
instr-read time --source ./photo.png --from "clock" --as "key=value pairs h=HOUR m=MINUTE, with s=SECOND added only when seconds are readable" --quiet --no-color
h=10 m=43
